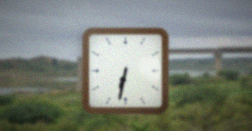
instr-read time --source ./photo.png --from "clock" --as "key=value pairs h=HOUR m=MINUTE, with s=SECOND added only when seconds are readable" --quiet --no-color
h=6 m=32
